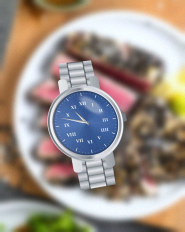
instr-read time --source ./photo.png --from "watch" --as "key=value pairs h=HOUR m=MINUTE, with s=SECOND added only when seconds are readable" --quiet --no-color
h=10 m=48
